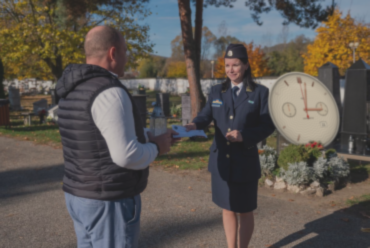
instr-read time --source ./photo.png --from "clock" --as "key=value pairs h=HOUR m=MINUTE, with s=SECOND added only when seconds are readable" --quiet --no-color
h=3 m=2
